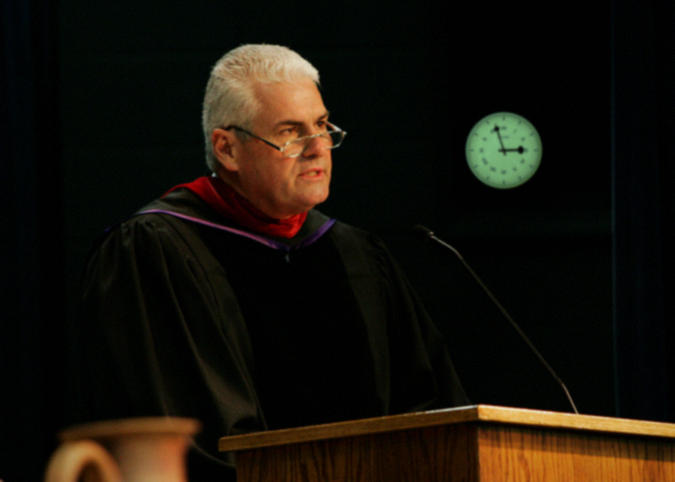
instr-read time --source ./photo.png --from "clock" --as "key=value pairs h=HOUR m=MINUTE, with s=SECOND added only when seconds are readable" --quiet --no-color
h=2 m=57
